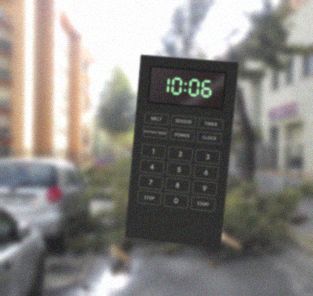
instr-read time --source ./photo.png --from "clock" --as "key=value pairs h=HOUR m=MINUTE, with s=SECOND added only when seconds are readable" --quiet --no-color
h=10 m=6
